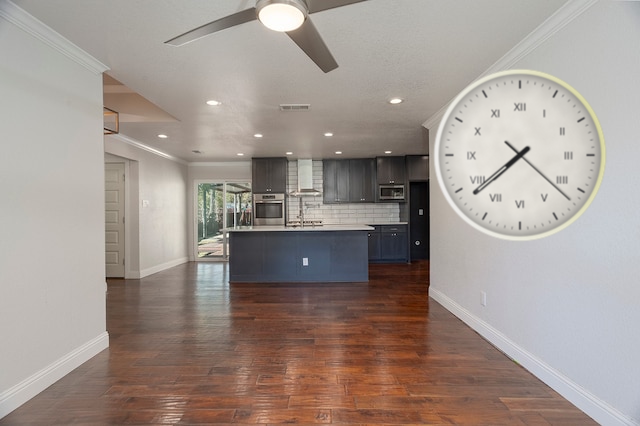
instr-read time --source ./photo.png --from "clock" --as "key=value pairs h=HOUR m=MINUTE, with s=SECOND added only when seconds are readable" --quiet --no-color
h=7 m=38 s=22
